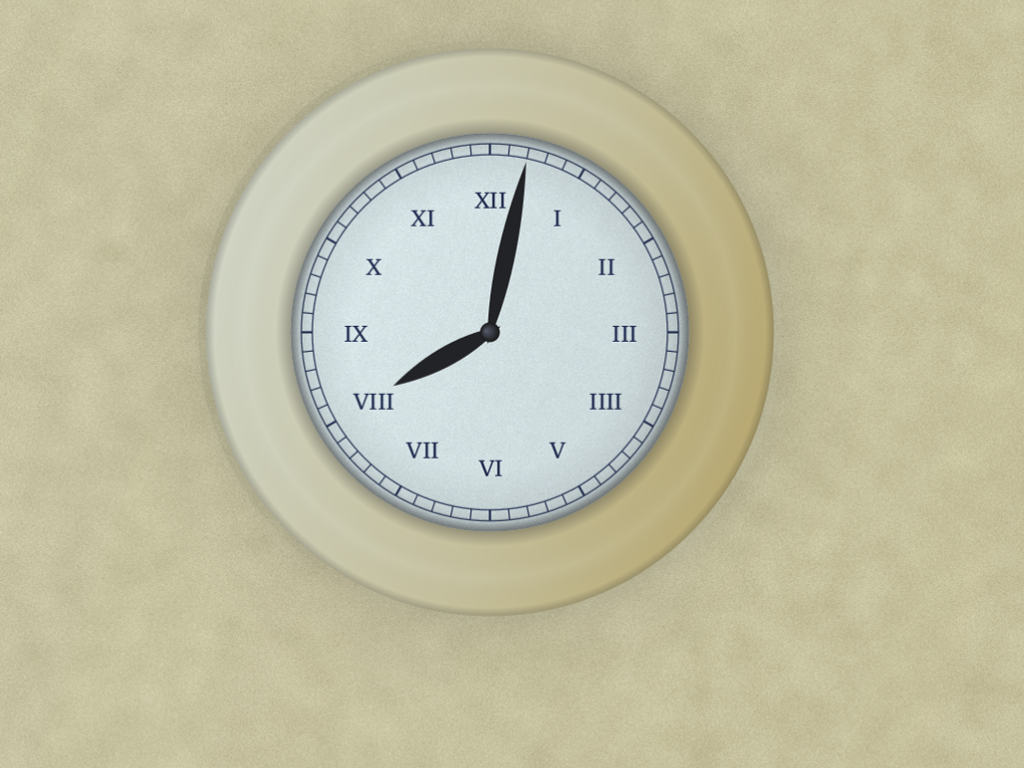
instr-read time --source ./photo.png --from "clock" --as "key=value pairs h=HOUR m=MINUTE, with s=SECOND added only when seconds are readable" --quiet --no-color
h=8 m=2
